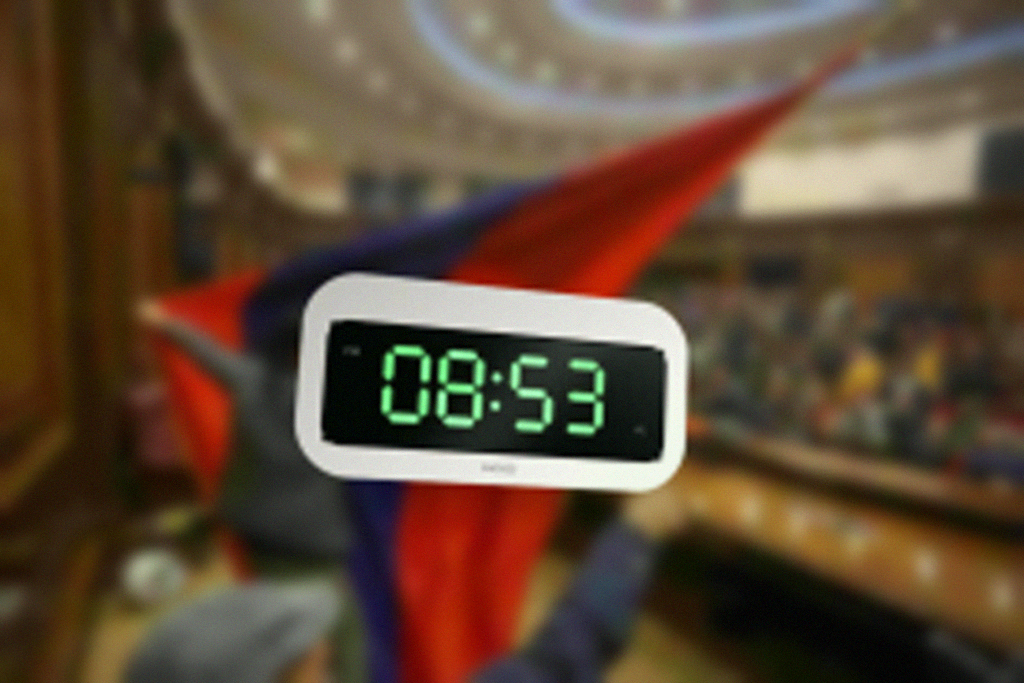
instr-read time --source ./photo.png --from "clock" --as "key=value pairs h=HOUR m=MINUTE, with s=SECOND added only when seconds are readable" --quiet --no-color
h=8 m=53
